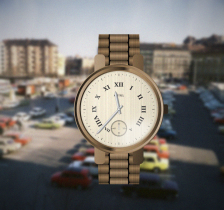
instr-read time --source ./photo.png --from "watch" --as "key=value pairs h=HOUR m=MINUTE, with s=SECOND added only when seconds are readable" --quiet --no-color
h=11 m=37
